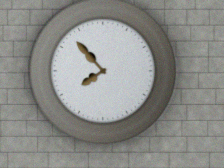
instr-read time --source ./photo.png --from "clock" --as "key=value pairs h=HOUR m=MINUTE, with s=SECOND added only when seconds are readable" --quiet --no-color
h=7 m=53
